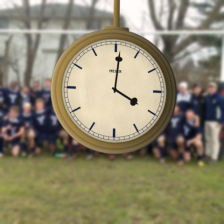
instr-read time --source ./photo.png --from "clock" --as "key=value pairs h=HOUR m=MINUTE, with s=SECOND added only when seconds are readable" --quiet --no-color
h=4 m=1
